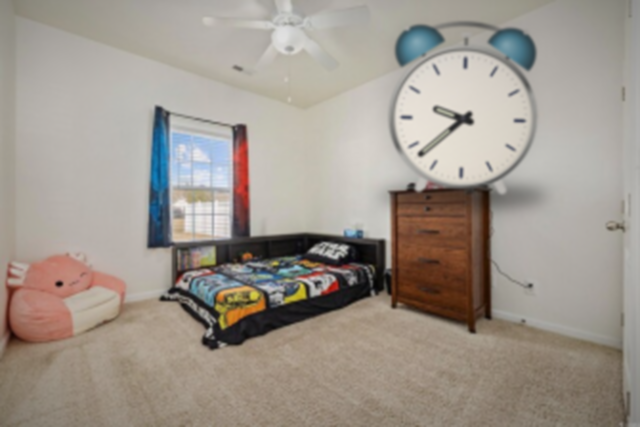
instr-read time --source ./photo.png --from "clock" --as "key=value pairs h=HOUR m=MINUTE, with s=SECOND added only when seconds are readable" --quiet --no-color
h=9 m=38
